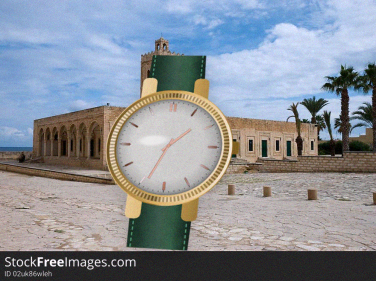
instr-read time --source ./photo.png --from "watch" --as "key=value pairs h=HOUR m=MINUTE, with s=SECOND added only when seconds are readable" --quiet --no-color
h=1 m=34
